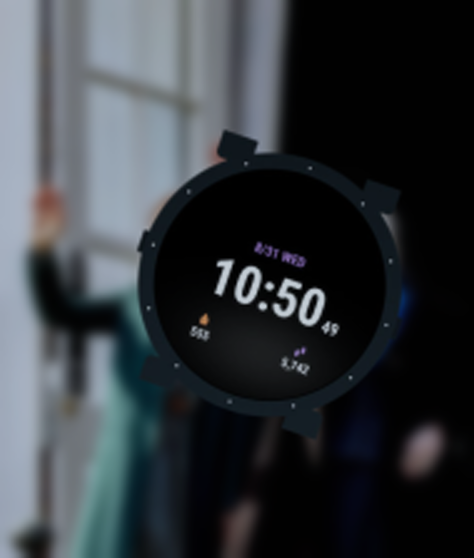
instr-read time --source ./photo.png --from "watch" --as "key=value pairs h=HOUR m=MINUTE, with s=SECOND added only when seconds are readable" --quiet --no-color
h=10 m=50
